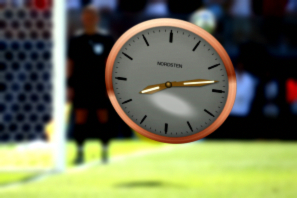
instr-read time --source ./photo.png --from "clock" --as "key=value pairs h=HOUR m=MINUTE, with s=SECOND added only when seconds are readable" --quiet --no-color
h=8 m=13
